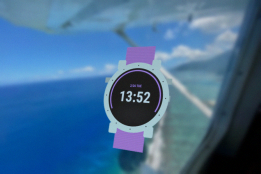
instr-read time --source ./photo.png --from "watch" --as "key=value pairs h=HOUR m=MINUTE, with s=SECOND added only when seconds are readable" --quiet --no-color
h=13 m=52
